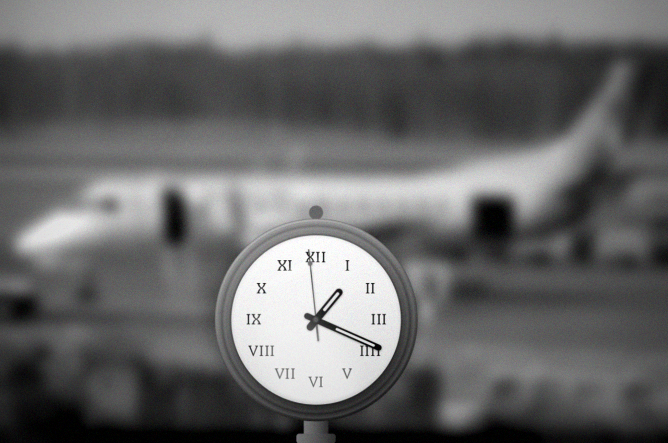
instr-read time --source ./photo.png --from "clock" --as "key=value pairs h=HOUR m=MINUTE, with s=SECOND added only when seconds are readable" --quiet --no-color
h=1 m=18 s=59
